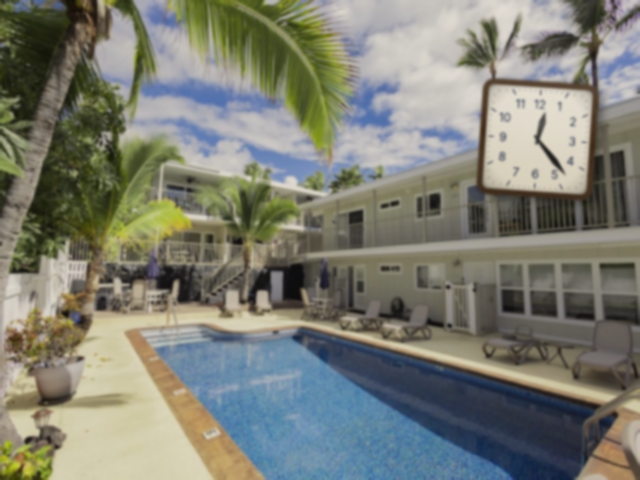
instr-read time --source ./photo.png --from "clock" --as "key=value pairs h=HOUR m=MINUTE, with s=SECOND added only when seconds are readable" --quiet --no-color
h=12 m=23
